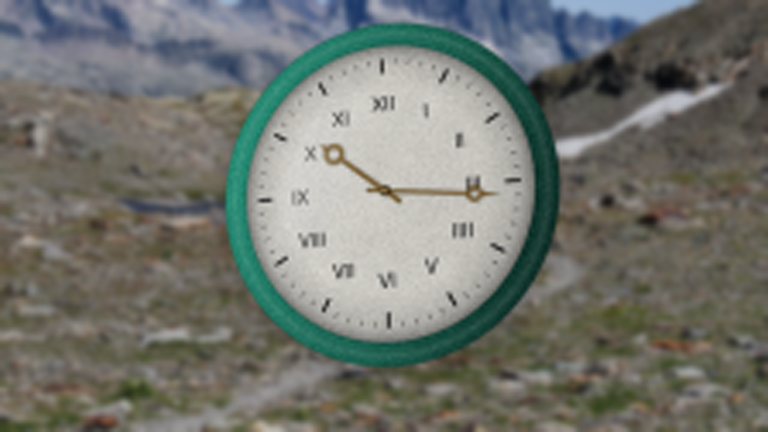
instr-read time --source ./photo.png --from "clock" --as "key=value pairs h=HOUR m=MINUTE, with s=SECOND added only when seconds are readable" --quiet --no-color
h=10 m=16
